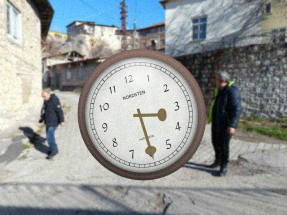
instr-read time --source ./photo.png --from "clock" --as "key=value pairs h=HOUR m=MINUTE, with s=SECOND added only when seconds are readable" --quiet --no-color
h=3 m=30
